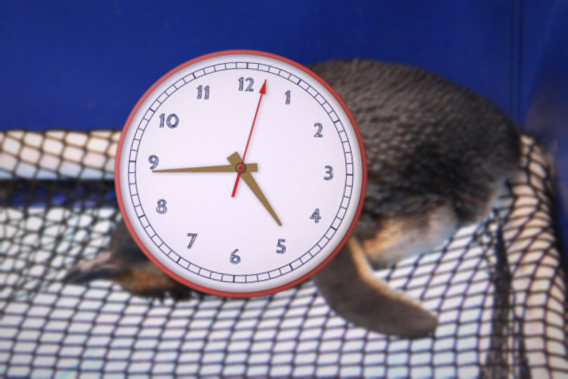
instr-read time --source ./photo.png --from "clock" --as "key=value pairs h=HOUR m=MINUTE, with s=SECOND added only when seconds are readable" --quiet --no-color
h=4 m=44 s=2
